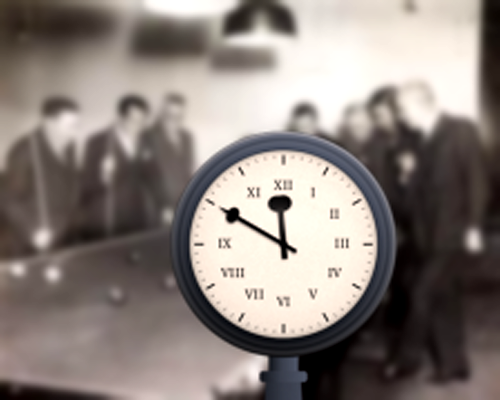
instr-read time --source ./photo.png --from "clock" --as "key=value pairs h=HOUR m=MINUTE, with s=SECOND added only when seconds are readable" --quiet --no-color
h=11 m=50
